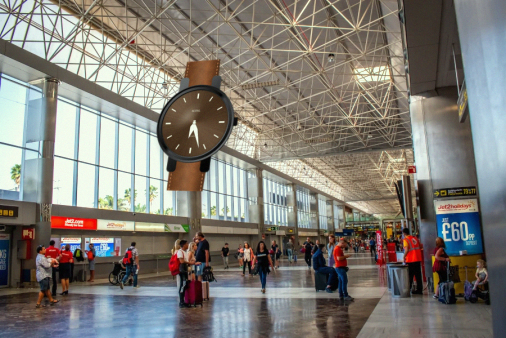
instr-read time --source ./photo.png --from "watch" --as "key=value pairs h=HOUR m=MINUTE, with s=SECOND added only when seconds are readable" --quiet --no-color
h=6 m=27
